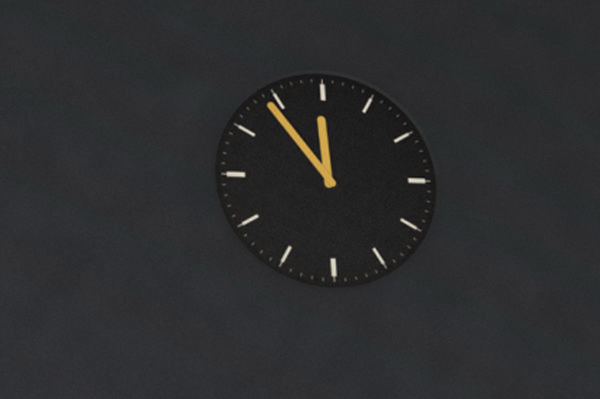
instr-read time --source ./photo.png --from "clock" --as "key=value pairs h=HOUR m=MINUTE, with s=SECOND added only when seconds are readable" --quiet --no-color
h=11 m=54
